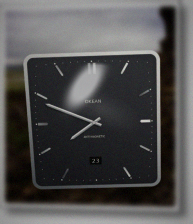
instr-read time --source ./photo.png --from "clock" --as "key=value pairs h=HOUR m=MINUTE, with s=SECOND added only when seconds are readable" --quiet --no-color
h=7 m=49
